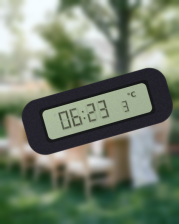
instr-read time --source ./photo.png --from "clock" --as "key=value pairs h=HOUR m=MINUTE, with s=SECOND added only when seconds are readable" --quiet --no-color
h=6 m=23
